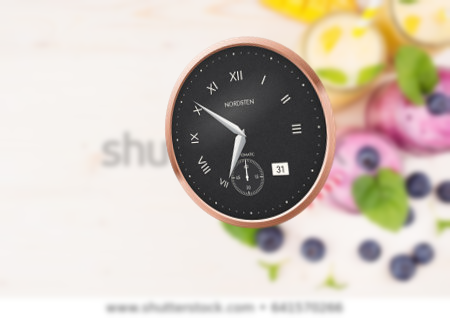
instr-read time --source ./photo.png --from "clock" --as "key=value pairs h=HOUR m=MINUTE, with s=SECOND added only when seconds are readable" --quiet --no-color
h=6 m=51
